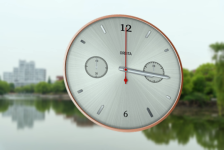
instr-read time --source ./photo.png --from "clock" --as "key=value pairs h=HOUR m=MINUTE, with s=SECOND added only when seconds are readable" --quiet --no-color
h=3 m=16
